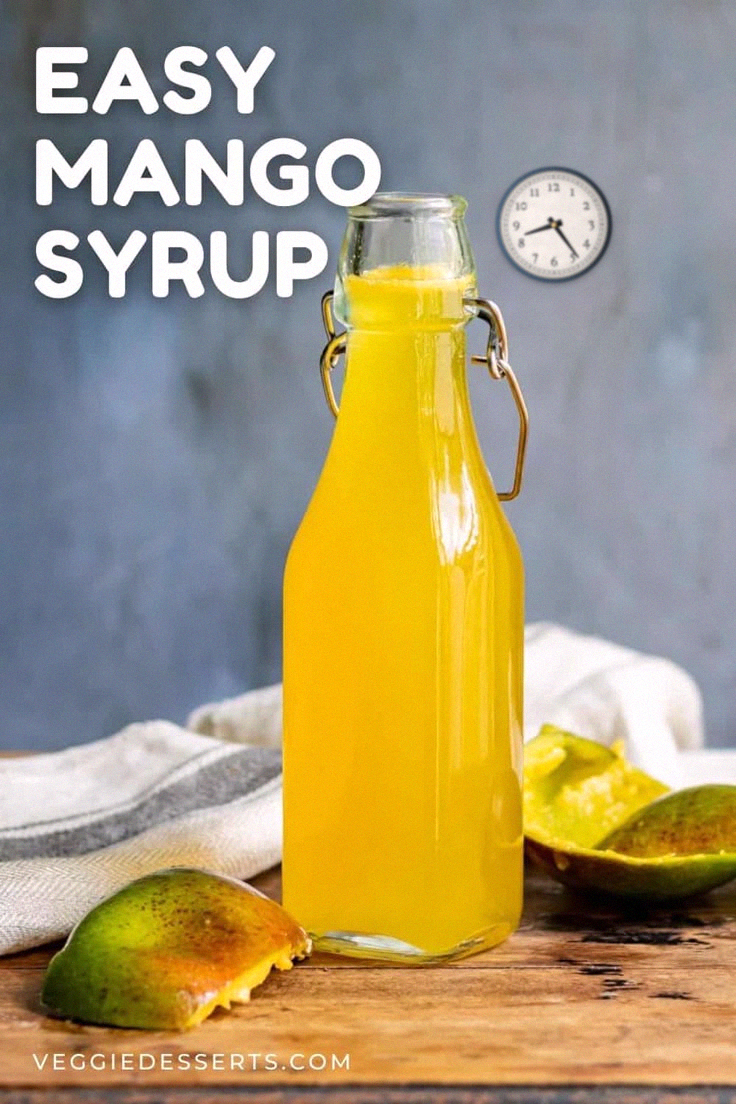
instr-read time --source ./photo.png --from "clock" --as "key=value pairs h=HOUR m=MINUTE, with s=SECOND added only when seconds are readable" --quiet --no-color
h=8 m=24
